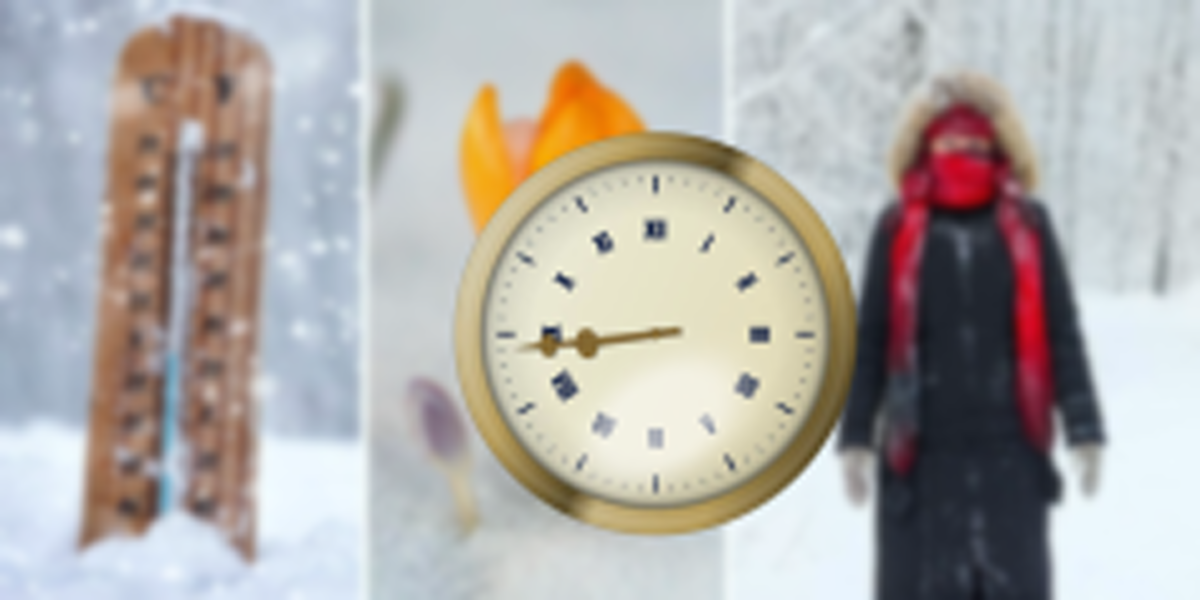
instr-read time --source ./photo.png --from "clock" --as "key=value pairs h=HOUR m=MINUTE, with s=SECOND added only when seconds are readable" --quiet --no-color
h=8 m=44
